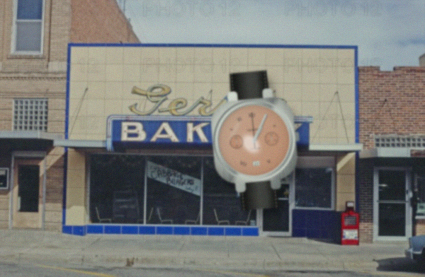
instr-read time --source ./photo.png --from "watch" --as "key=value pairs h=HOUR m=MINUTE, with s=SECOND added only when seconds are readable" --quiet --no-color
h=1 m=5
